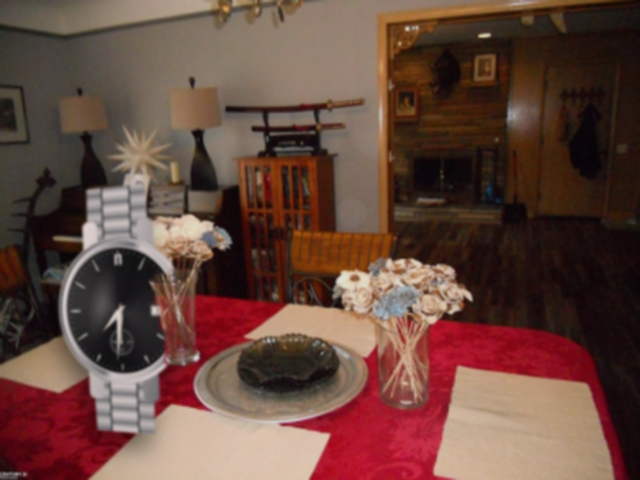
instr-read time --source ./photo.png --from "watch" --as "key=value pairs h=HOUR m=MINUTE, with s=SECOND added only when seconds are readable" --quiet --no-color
h=7 m=31
